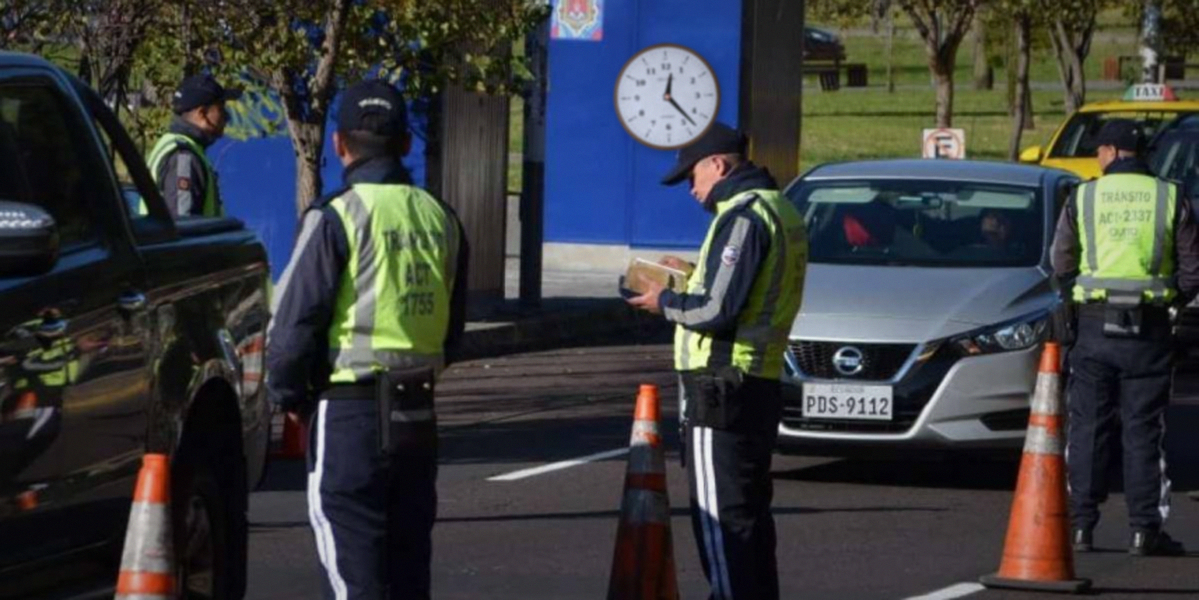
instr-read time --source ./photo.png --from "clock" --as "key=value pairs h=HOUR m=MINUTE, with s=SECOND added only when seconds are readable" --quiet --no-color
h=12 m=23
